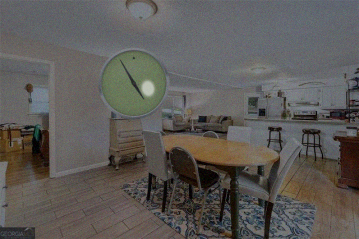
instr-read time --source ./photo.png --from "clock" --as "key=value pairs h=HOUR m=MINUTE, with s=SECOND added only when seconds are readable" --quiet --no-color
h=4 m=55
